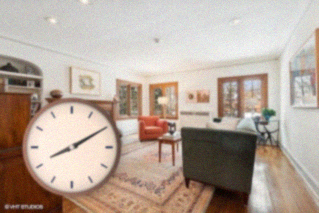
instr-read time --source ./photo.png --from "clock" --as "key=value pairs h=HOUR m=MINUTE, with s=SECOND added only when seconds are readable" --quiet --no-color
h=8 m=10
